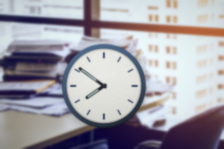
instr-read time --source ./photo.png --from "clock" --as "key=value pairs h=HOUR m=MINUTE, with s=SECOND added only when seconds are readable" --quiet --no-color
h=7 m=51
